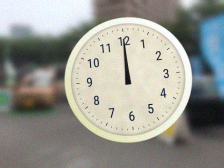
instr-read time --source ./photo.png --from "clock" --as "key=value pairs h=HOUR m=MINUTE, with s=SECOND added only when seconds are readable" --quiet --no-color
h=12 m=0
